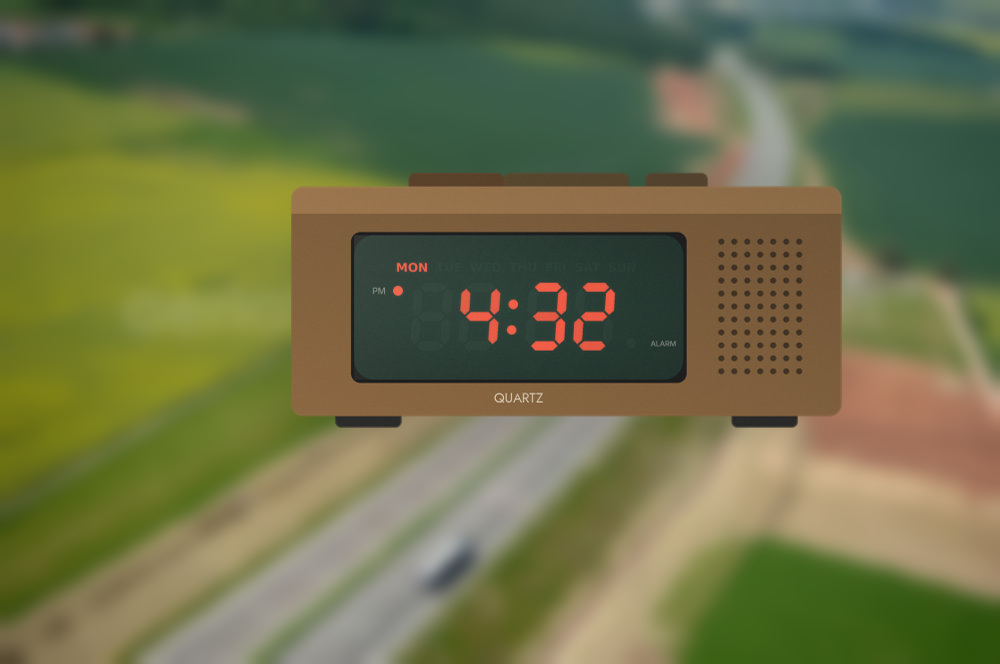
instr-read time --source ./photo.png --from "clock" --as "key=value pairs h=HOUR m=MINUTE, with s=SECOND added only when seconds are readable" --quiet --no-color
h=4 m=32
